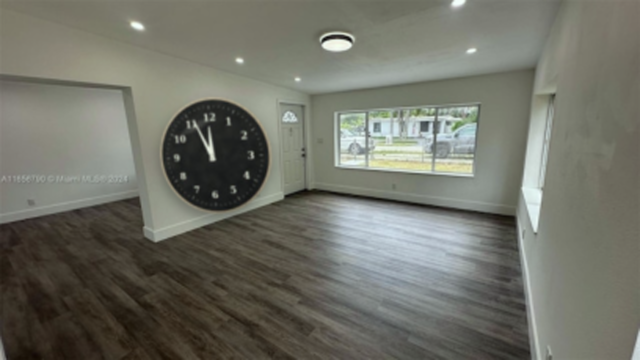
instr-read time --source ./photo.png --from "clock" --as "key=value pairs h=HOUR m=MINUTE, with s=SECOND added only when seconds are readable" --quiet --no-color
h=11 m=56
